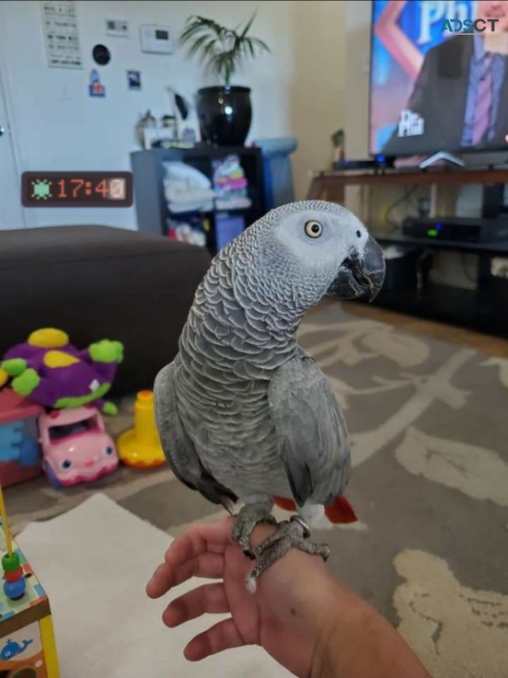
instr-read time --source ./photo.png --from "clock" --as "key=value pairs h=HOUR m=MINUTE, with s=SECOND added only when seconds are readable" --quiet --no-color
h=17 m=40
